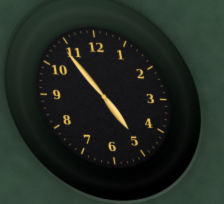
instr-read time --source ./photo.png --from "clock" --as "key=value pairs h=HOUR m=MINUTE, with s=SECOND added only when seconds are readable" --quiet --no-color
h=4 m=54
